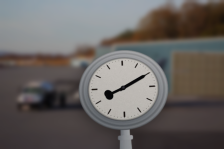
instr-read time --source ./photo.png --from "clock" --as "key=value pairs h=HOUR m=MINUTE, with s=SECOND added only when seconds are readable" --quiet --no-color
h=8 m=10
